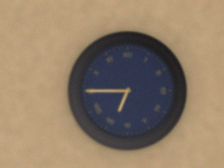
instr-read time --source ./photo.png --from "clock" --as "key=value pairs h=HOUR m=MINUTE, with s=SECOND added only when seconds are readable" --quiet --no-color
h=6 m=45
